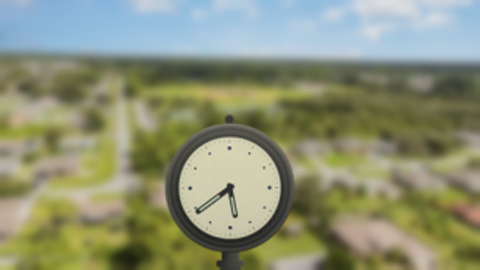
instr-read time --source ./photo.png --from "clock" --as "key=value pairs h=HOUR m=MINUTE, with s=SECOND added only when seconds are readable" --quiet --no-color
h=5 m=39
